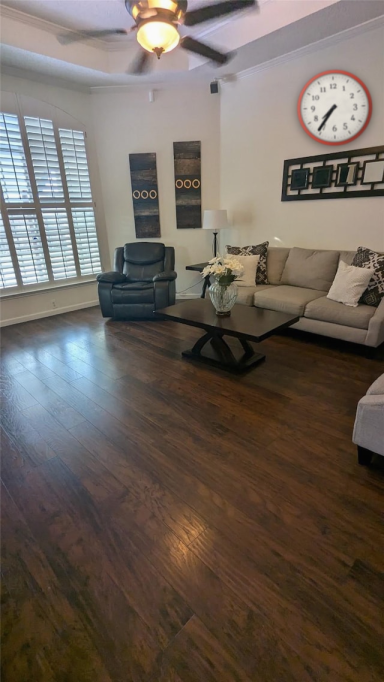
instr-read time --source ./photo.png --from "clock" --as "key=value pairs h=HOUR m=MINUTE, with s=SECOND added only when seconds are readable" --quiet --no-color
h=7 m=36
